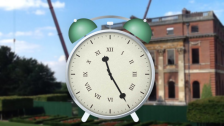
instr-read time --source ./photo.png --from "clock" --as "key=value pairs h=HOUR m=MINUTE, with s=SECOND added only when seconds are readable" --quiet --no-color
h=11 m=25
